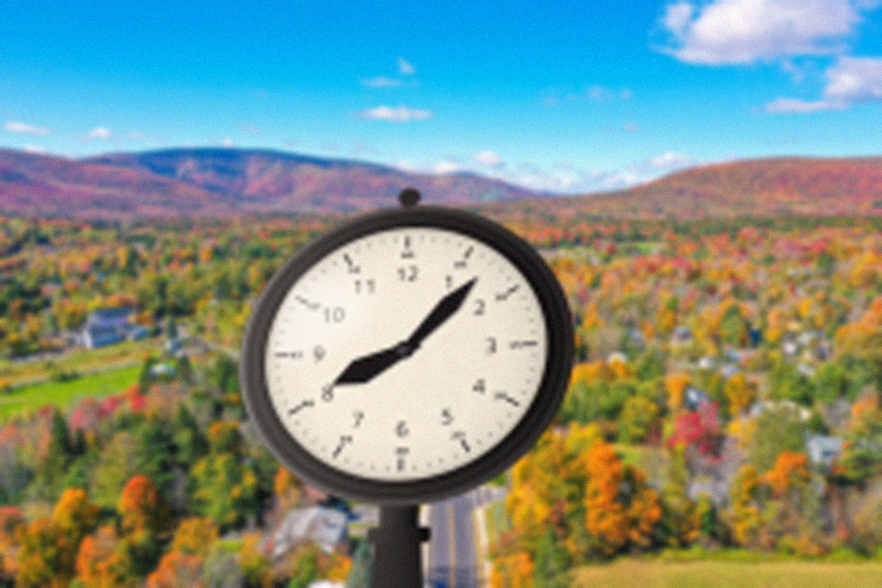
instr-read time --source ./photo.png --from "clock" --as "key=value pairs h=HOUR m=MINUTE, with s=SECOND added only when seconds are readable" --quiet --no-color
h=8 m=7
